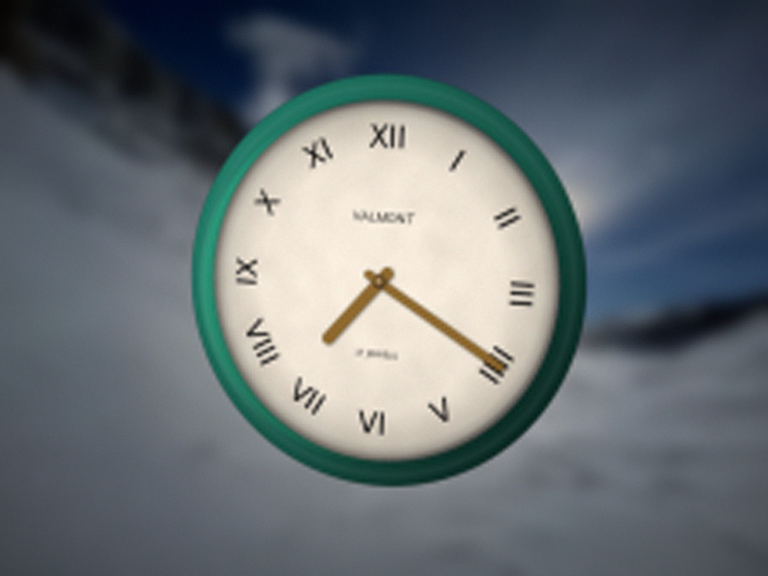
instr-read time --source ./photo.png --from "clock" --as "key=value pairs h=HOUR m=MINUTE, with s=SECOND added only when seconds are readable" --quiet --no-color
h=7 m=20
